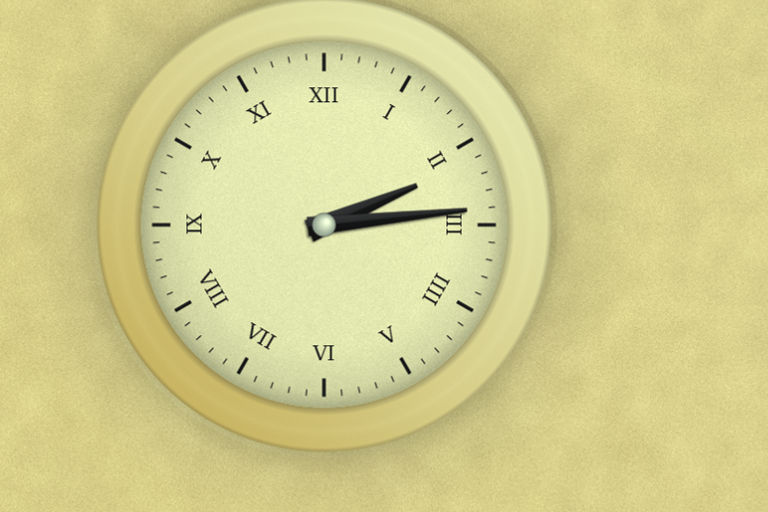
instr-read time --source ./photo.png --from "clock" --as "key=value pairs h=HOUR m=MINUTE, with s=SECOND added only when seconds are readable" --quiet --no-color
h=2 m=14
